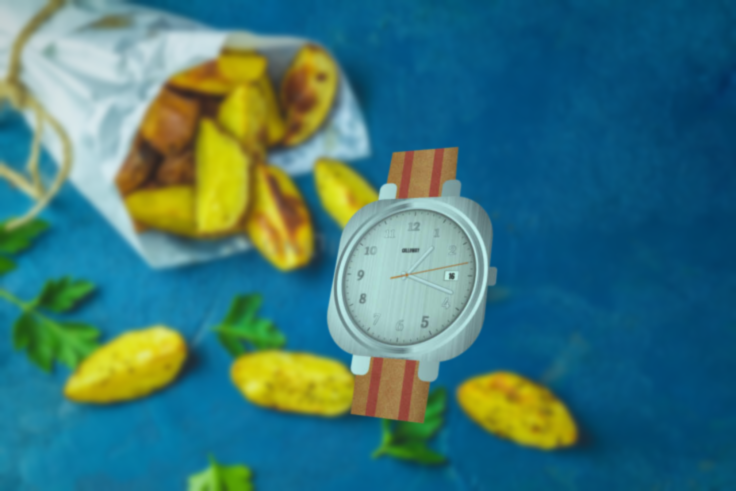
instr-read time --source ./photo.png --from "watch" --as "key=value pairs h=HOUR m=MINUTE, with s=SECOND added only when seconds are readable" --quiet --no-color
h=1 m=18 s=13
